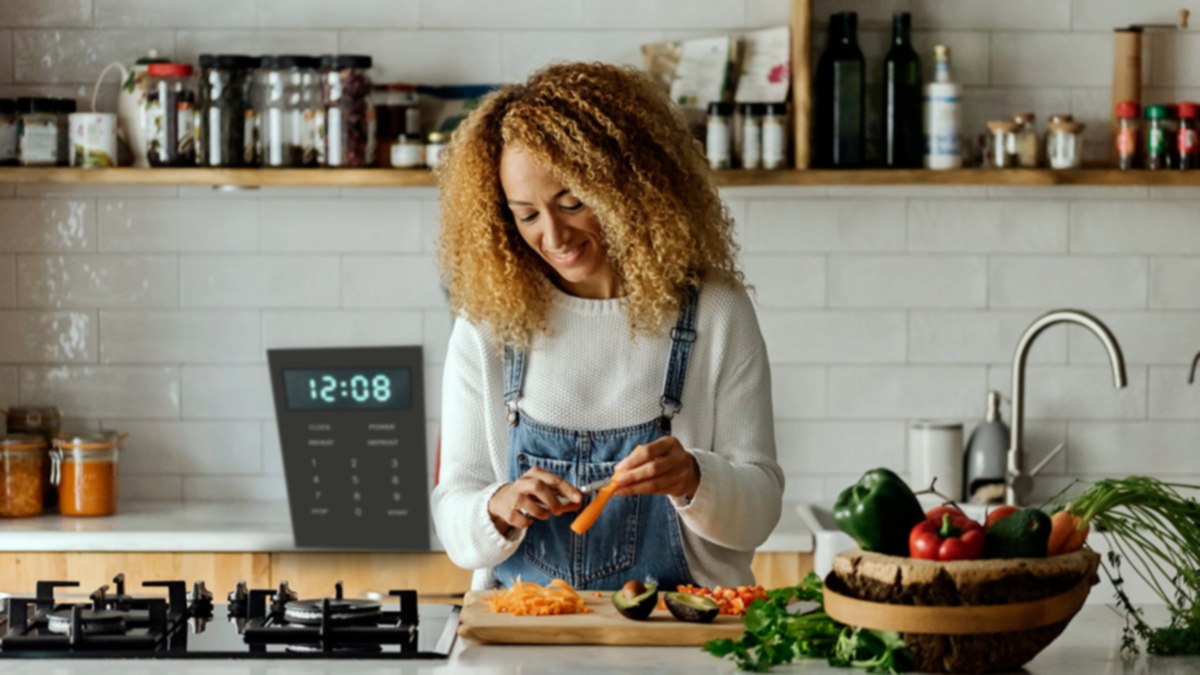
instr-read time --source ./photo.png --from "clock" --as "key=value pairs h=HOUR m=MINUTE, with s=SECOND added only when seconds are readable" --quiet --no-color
h=12 m=8
